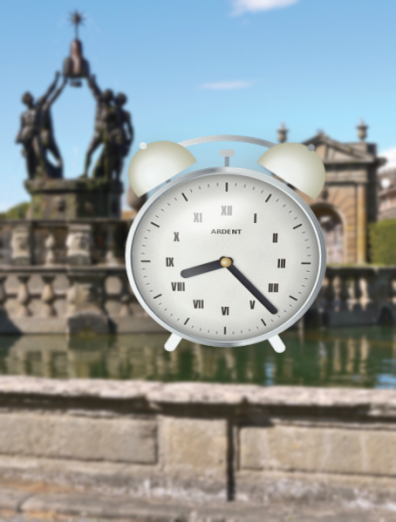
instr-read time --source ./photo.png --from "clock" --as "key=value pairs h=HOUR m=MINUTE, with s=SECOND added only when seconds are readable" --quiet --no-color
h=8 m=23
